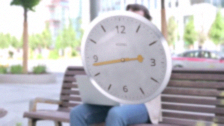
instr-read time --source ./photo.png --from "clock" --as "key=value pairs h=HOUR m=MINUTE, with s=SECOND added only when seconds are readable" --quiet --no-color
h=2 m=43
